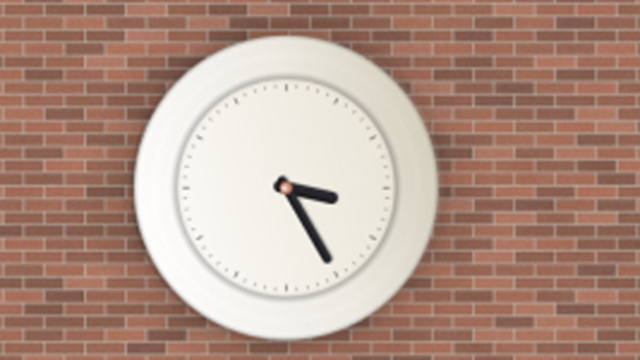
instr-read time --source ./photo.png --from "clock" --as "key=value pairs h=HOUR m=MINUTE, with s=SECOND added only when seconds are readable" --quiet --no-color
h=3 m=25
